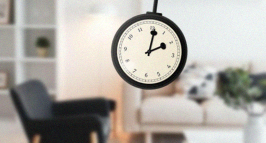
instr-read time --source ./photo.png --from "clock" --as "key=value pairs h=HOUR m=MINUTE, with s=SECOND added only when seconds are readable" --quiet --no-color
h=2 m=1
